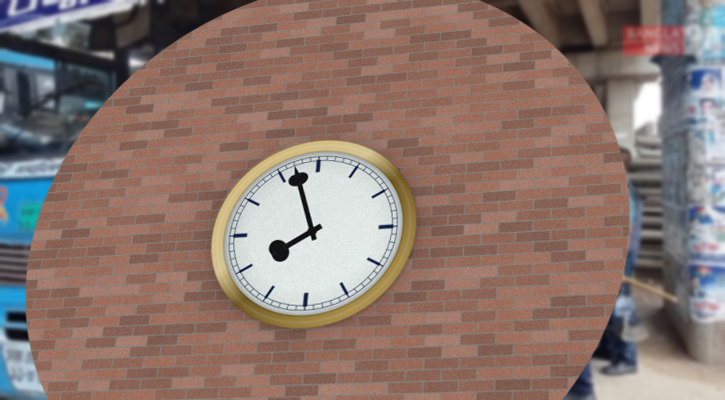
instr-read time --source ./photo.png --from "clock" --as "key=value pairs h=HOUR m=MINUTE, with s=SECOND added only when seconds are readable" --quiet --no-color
h=7 m=57
